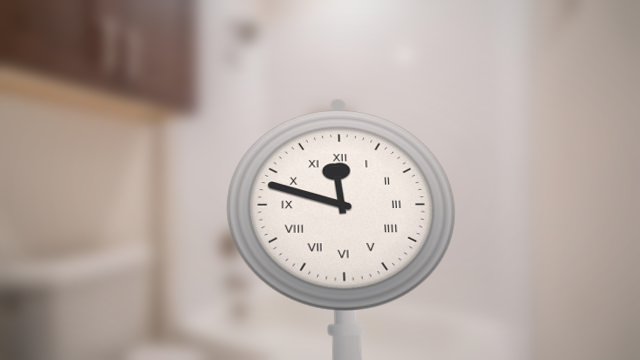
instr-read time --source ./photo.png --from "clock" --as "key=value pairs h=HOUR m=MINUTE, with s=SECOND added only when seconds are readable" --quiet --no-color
h=11 m=48
